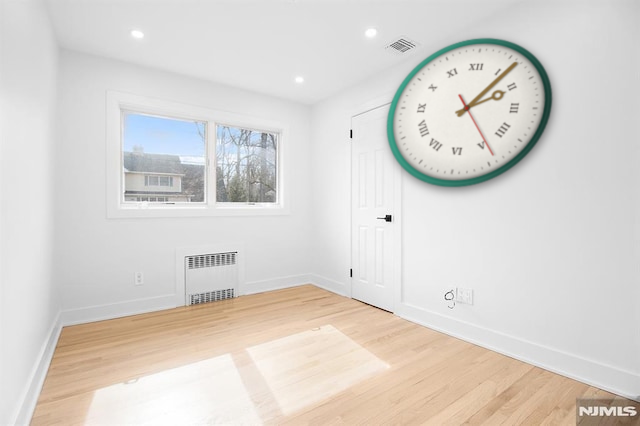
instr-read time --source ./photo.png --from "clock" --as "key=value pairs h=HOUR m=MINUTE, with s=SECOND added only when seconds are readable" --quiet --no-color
h=2 m=6 s=24
